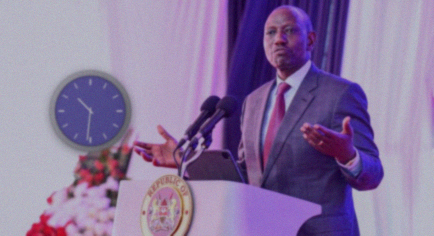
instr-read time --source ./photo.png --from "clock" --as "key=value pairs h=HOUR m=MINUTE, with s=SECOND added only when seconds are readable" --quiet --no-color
h=10 m=31
